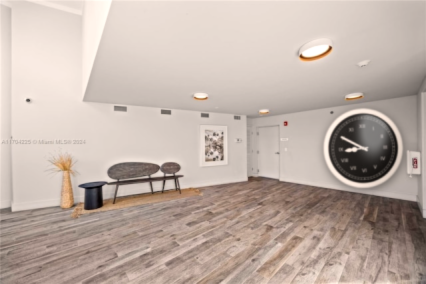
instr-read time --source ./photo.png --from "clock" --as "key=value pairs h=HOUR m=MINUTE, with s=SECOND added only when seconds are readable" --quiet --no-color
h=8 m=50
